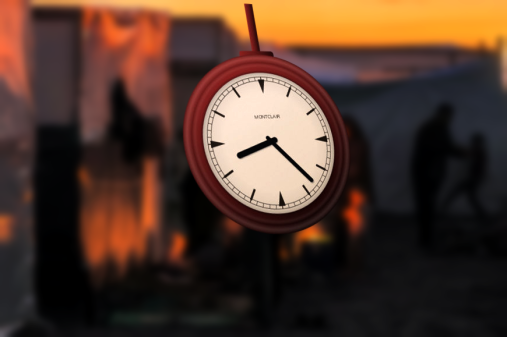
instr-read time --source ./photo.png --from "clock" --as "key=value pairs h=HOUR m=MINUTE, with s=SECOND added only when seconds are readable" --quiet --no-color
h=8 m=23
